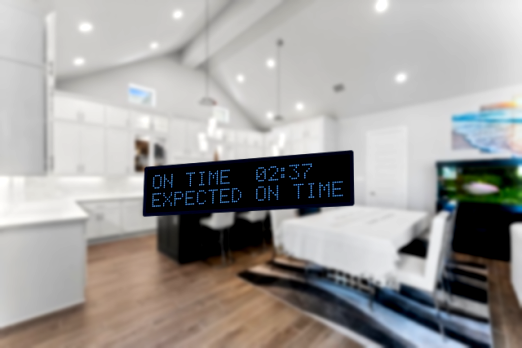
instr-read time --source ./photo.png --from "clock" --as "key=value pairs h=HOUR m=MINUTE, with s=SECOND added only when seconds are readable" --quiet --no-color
h=2 m=37
